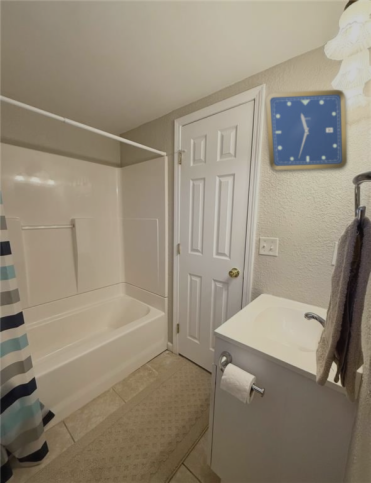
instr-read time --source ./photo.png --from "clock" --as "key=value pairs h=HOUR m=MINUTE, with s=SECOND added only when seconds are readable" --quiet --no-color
h=11 m=33
